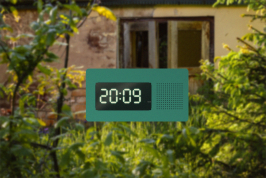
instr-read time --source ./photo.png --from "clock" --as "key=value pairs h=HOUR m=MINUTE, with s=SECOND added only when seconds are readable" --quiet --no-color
h=20 m=9
